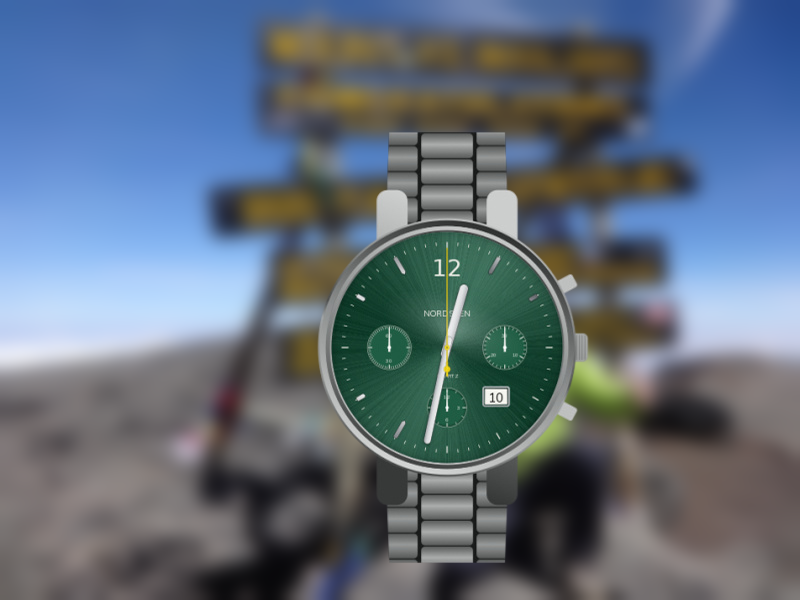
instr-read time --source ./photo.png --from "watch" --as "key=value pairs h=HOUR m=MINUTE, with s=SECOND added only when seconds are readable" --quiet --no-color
h=12 m=32
